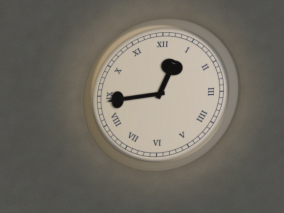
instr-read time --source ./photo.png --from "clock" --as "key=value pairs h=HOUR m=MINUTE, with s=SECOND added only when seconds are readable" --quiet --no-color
h=12 m=44
